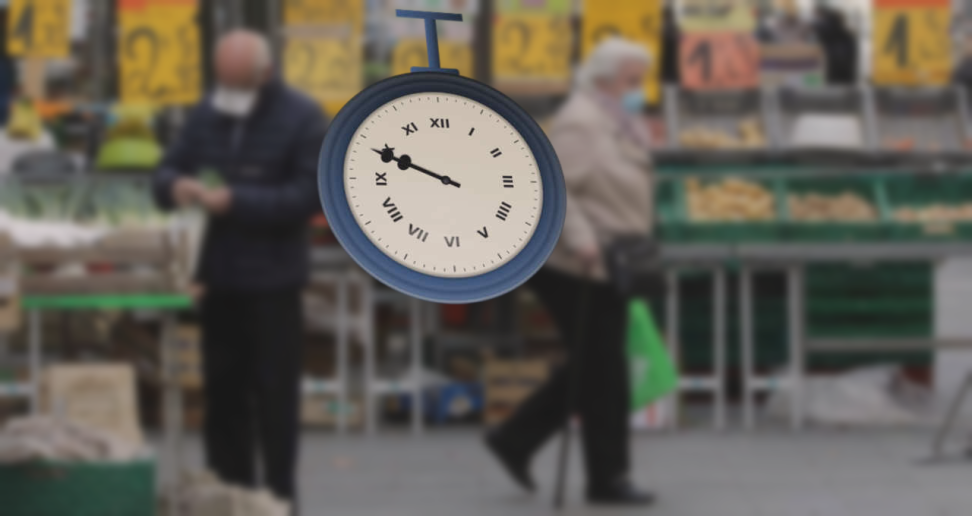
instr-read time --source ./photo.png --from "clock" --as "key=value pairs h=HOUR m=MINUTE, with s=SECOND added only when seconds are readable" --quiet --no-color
h=9 m=49
